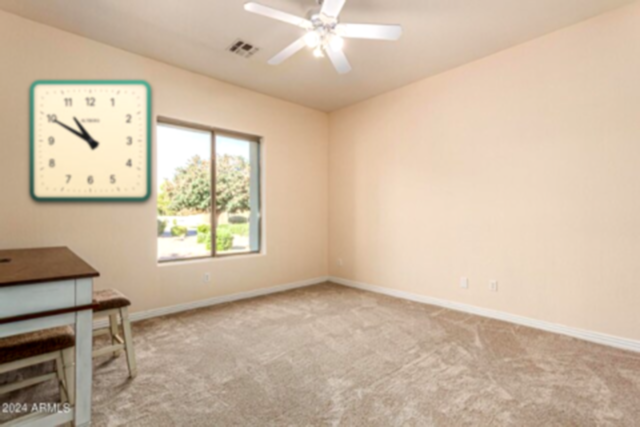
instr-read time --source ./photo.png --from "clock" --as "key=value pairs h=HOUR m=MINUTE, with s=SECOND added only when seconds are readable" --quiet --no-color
h=10 m=50
